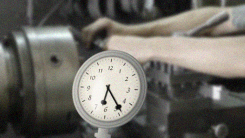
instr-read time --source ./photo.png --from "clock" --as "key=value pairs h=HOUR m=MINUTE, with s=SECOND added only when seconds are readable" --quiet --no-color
h=6 m=24
